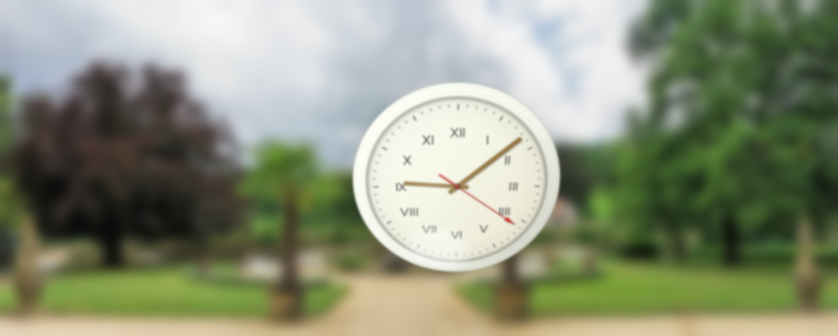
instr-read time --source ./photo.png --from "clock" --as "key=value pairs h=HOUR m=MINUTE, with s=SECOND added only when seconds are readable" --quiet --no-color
h=9 m=8 s=21
